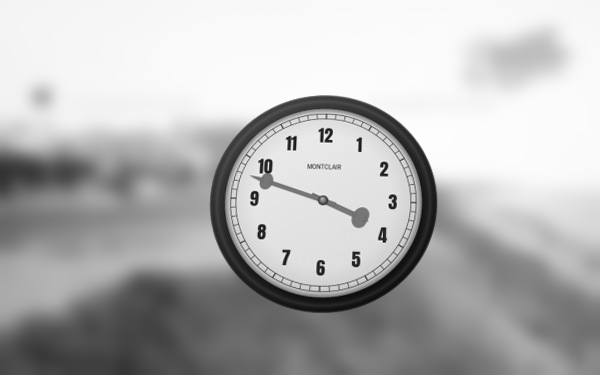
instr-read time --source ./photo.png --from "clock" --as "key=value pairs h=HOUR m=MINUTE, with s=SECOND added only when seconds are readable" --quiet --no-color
h=3 m=48
